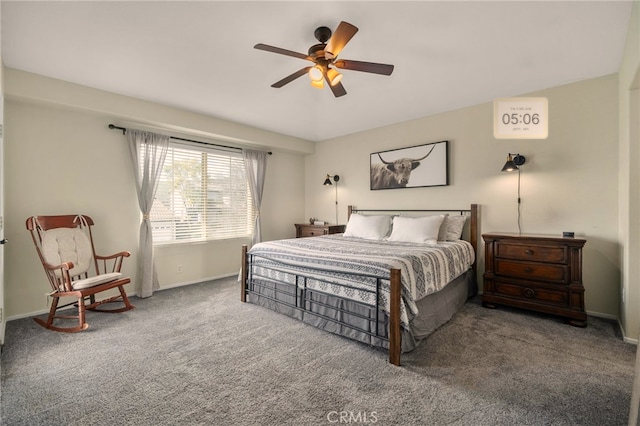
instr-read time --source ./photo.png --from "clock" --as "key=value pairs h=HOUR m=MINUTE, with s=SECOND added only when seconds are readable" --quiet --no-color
h=5 m=6
